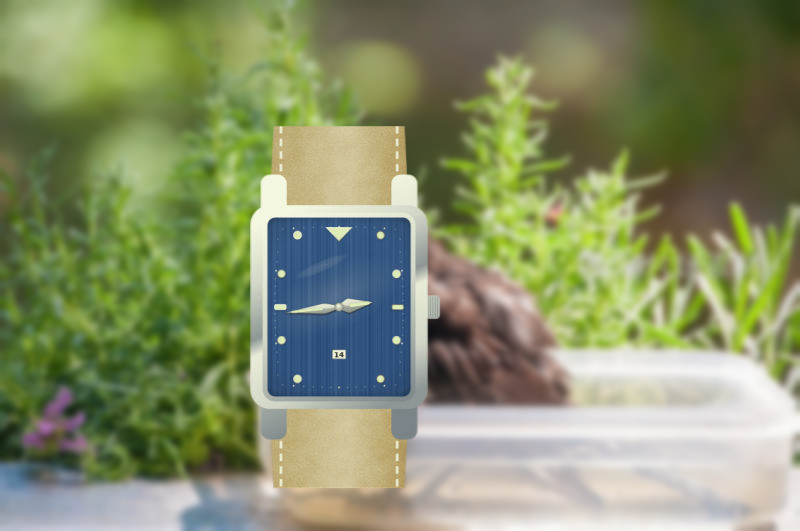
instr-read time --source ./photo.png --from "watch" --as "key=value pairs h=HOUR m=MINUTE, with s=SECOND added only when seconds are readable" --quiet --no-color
h=2 m=44
